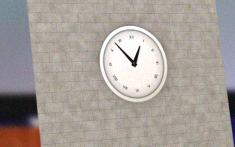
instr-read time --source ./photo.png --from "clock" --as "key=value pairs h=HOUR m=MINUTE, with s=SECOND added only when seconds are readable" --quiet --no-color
h=12 m=53
